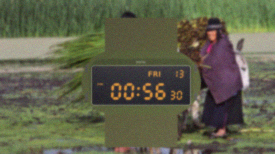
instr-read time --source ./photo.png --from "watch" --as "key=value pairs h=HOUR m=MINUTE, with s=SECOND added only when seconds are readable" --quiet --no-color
h=0 m=56
